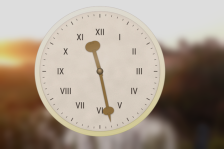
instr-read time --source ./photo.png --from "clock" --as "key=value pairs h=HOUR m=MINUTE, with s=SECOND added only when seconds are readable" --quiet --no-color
h=11 m=28
